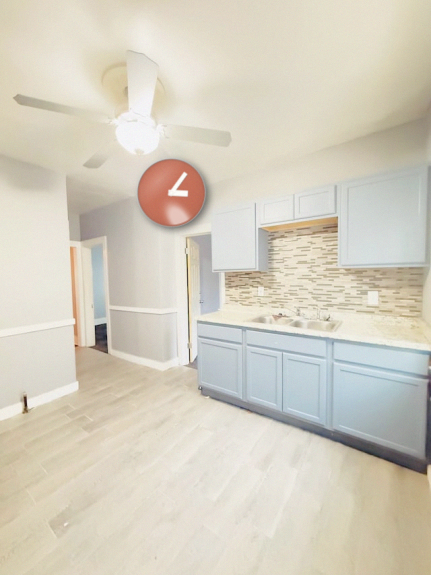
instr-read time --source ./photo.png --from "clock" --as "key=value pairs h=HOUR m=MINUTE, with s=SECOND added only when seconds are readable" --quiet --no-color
h=3 m=6
